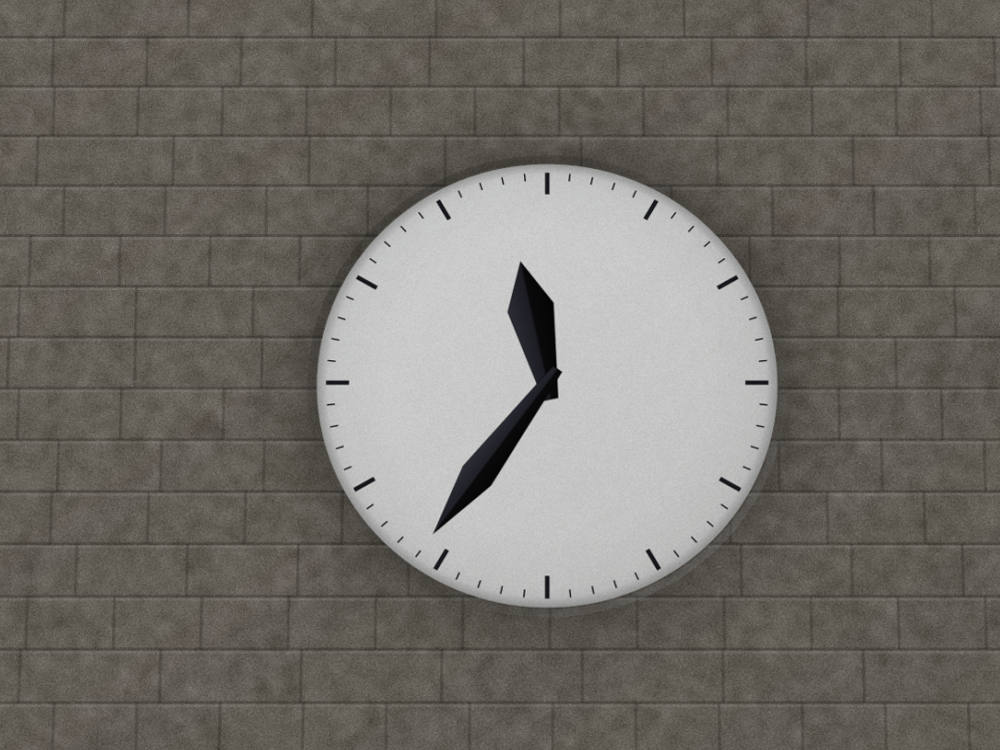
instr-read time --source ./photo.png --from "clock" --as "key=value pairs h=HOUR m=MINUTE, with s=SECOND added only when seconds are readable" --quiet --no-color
h=11 m=36
